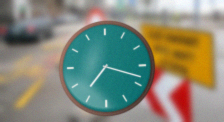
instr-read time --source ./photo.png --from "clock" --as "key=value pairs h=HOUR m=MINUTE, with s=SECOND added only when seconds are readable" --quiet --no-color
h=7 m=18
